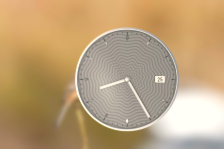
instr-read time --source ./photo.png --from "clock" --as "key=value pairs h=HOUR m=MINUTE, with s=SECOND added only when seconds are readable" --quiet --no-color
h=8 m=25
